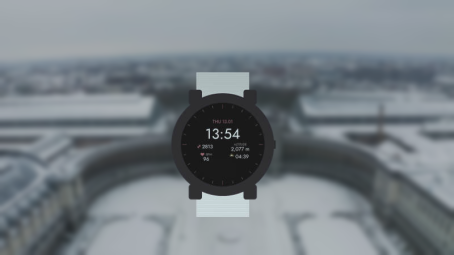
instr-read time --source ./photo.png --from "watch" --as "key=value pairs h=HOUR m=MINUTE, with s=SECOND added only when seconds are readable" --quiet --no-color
h=13 m=54
